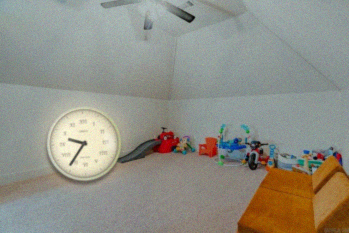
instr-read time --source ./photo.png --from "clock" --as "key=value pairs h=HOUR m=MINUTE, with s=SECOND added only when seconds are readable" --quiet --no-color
h=9 m=36
